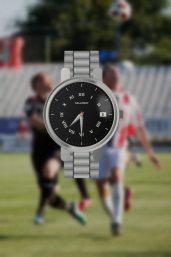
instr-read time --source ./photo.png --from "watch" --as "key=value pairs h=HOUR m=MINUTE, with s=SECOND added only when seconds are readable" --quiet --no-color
h=7 m=30
